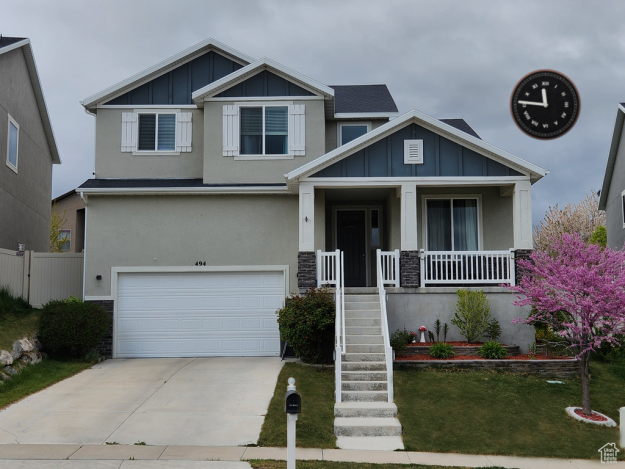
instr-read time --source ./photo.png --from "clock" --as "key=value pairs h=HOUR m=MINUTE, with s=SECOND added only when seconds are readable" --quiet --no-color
h=11 m=46
